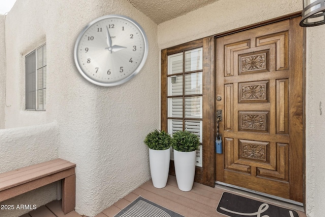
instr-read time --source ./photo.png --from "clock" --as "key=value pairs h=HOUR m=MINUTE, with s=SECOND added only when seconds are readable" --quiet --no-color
h=2 m=58
